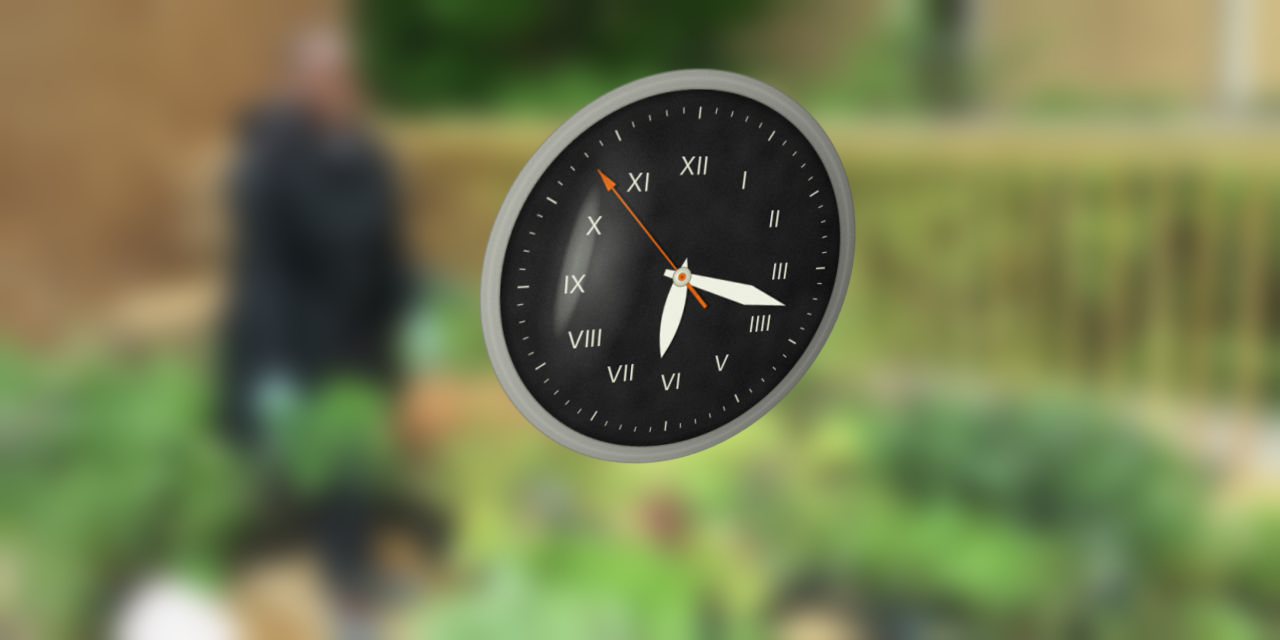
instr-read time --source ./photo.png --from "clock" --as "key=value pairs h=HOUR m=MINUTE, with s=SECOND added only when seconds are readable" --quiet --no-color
h=6 m=17 s=53
